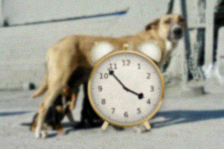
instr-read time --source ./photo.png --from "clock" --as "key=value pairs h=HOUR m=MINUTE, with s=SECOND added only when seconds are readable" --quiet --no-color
h=3 m=53
